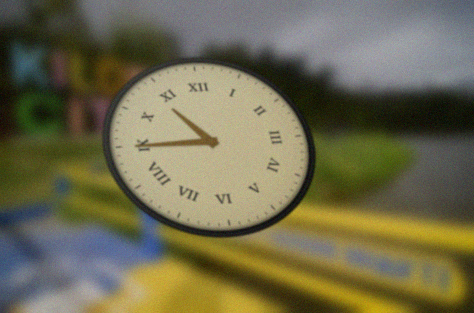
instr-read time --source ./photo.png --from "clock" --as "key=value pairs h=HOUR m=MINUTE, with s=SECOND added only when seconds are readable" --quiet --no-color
h=10 m=45
